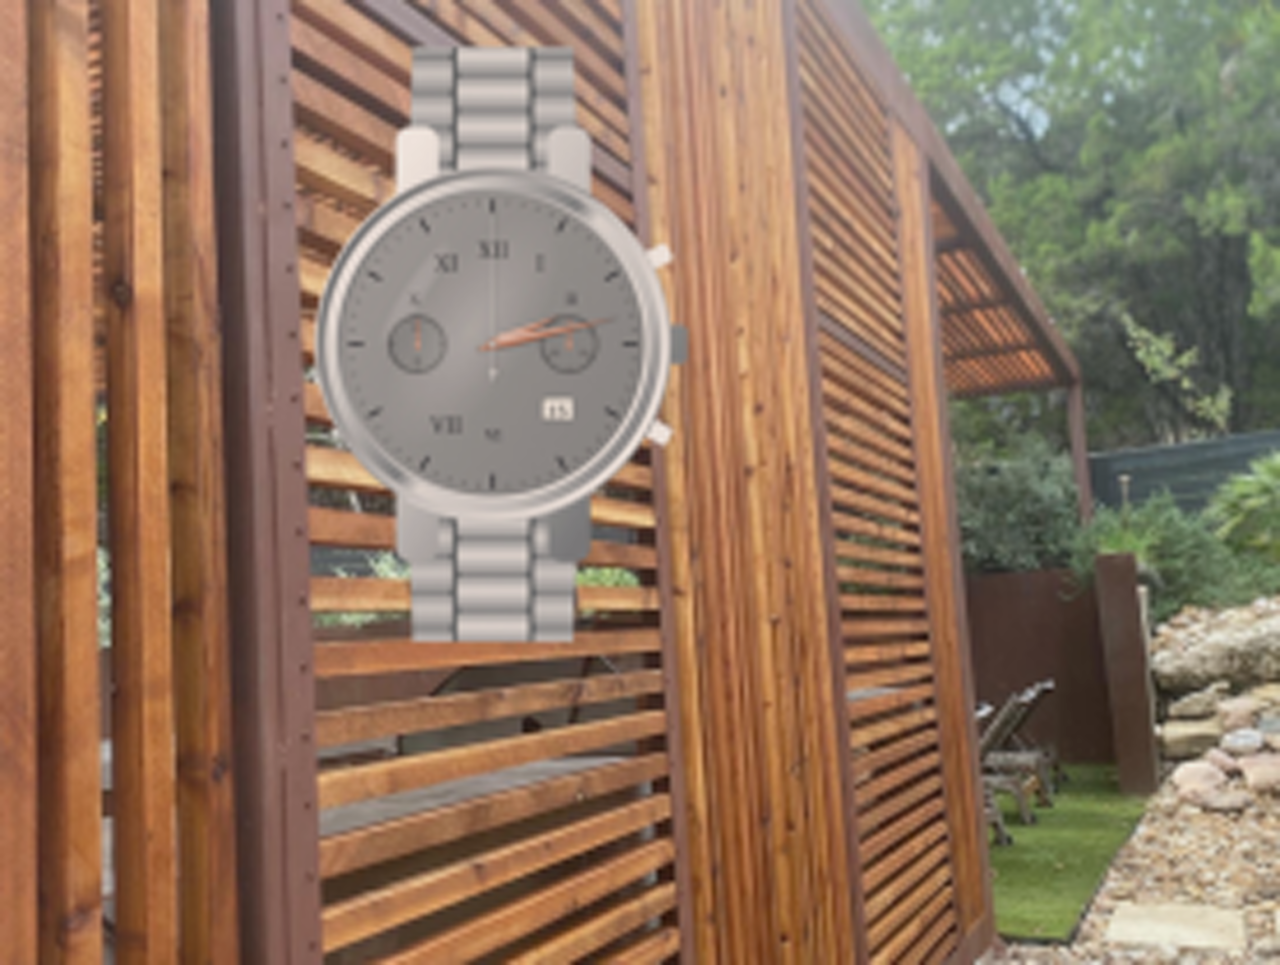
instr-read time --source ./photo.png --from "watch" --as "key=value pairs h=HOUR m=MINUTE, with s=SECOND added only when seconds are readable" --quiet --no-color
h=2 m=13
